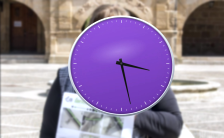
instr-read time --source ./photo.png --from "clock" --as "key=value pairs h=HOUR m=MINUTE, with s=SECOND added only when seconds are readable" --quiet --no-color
h=3 m=28
